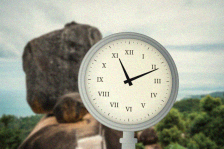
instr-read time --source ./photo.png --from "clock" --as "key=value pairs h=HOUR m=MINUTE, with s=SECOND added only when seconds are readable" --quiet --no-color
h=11 m=11
